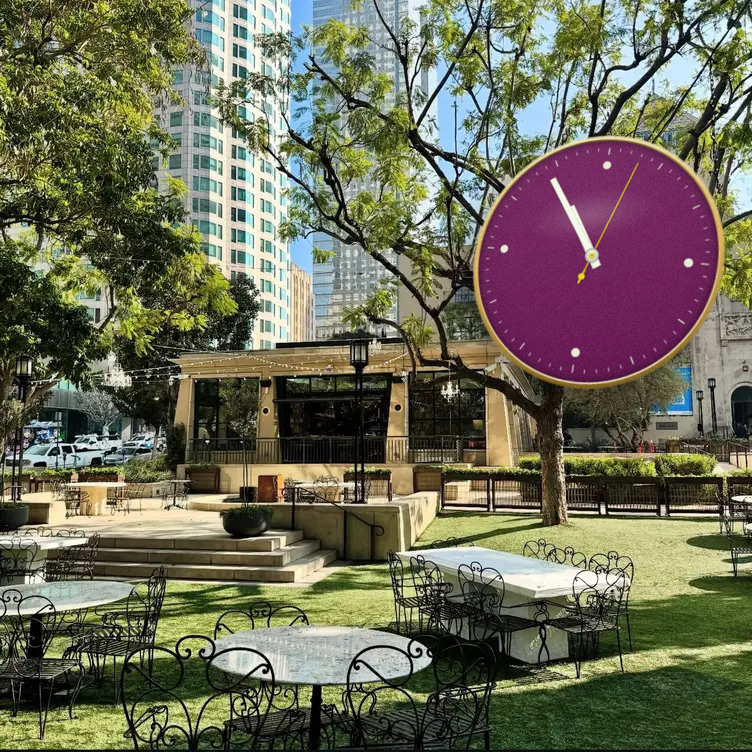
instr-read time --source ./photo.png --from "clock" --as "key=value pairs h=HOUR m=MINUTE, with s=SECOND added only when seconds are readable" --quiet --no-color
h=10 m=54 s=3
